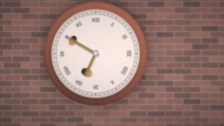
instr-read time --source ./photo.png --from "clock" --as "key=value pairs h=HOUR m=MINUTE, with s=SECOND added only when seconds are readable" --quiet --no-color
h=6 m=50
